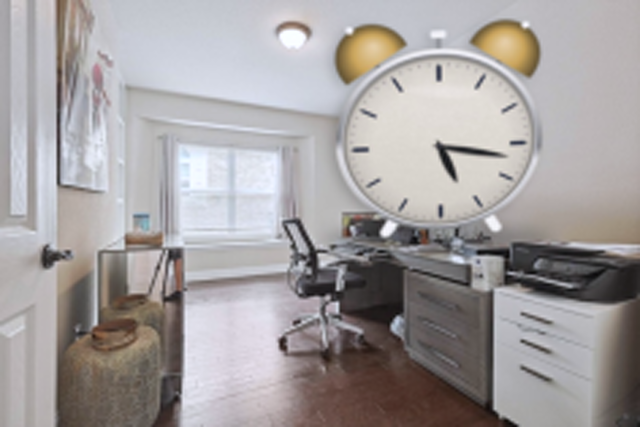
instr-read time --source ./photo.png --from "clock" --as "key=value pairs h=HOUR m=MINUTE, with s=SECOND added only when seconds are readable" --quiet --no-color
h=5 m=17
